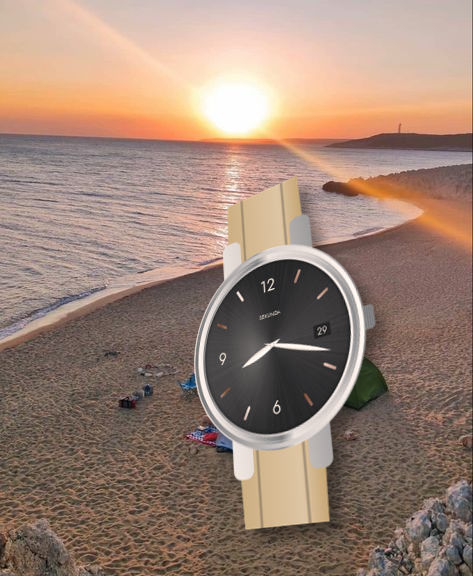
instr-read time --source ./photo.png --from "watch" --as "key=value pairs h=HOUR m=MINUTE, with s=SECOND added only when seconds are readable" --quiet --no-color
h=8 m=18
